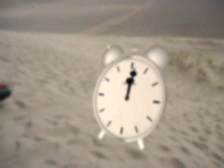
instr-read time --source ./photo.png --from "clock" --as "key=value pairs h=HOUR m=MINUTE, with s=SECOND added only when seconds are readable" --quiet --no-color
h=12 m=1
